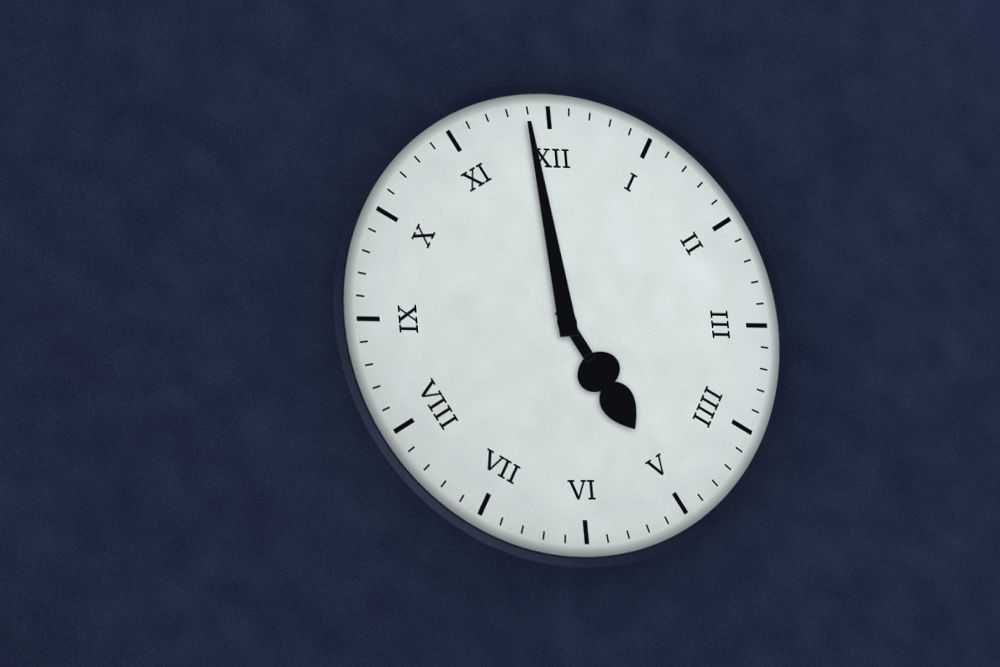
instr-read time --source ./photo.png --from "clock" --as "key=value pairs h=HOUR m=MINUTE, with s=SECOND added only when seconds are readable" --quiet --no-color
h=4 m=59
